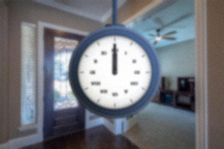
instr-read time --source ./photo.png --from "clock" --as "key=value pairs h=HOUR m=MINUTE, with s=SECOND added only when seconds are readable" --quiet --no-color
h=12 m=0
